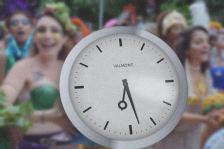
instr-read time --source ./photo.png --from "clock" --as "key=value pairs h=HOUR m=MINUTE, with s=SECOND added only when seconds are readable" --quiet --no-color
h=6 m=28
